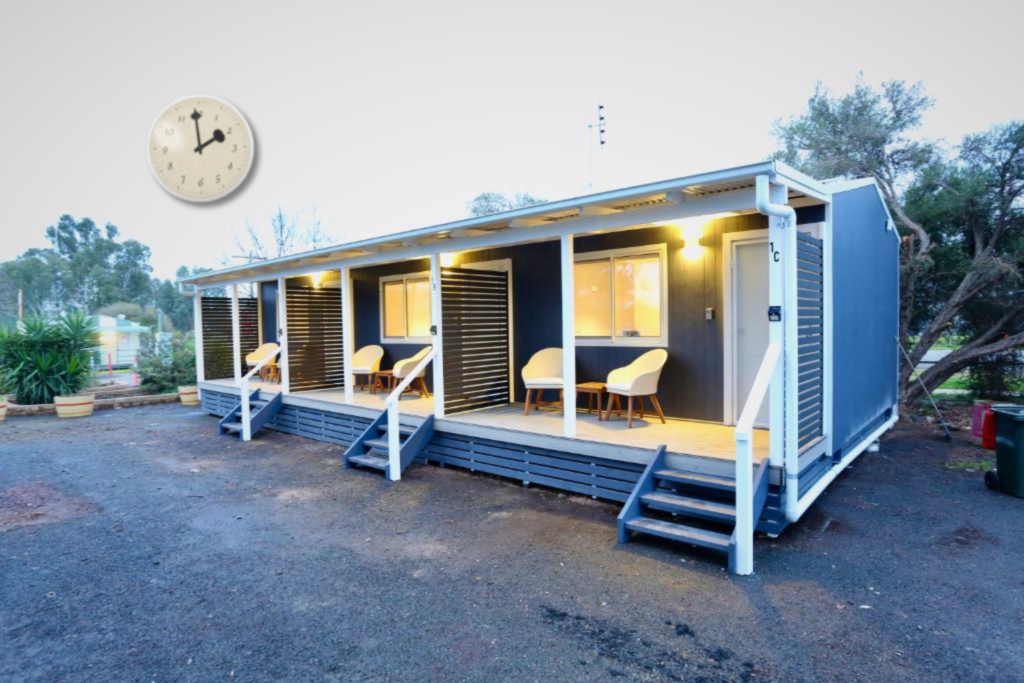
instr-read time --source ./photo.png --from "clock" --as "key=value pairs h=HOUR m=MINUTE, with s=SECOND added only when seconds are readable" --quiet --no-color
h=1 m=59
